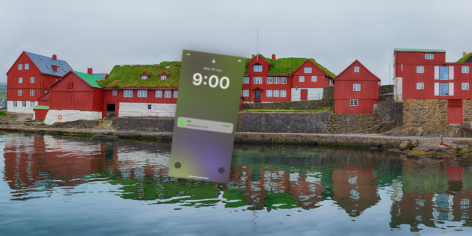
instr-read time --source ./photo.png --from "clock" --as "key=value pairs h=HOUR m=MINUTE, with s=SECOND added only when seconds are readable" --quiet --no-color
h=9 m=0
